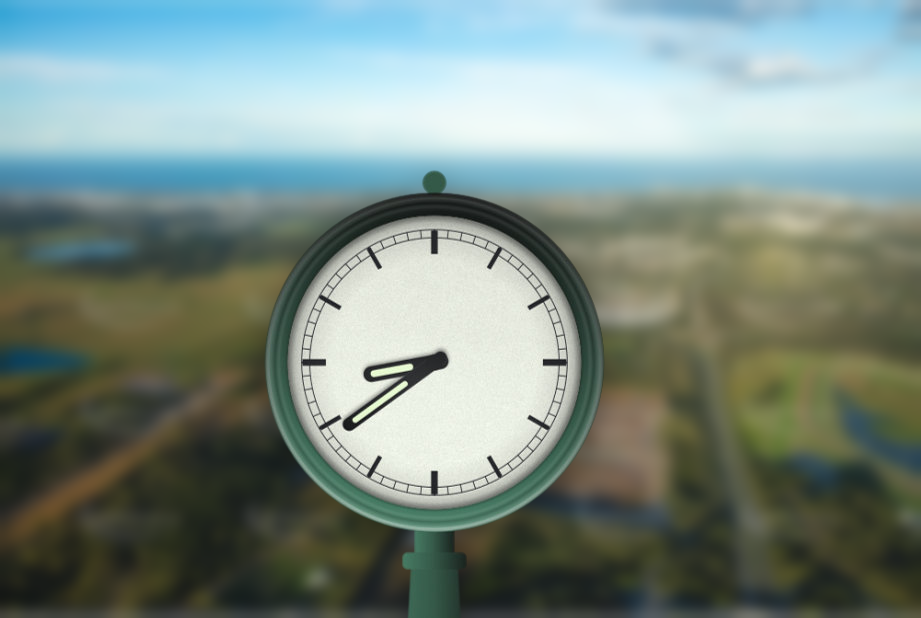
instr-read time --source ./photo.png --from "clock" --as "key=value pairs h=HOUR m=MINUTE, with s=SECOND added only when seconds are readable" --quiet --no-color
h=8 m=39
